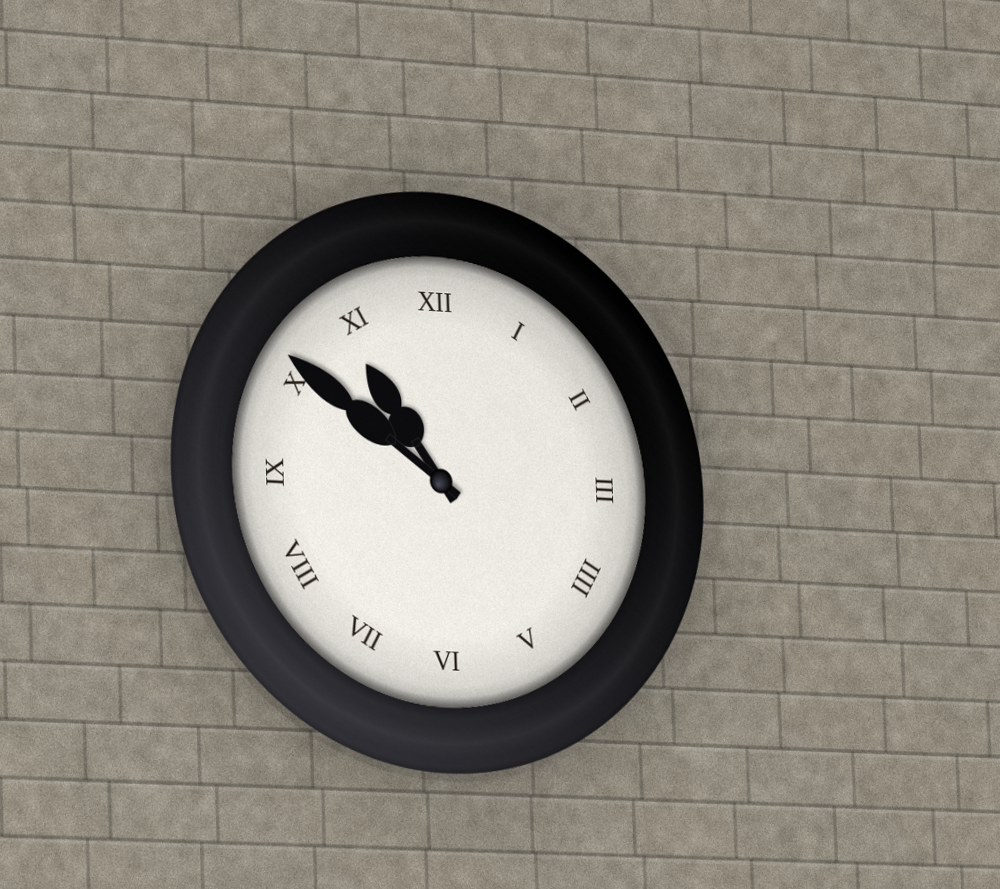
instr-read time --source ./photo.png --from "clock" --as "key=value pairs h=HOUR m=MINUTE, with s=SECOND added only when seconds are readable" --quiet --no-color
h=10 m=51
